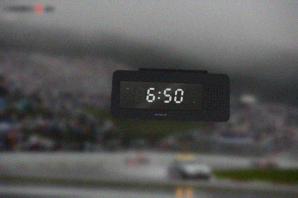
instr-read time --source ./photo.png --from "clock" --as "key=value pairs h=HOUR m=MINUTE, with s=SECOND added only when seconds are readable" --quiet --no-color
h=6 m=50
